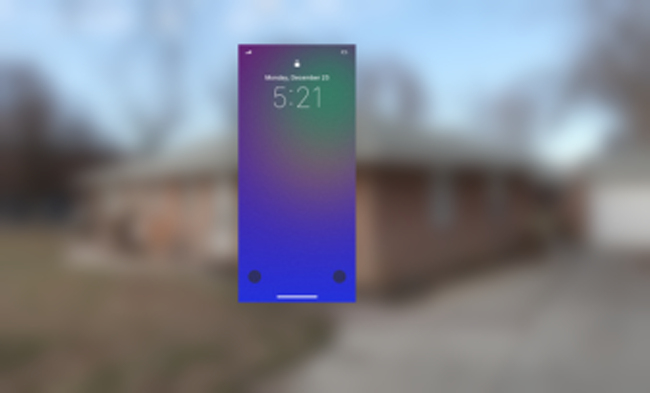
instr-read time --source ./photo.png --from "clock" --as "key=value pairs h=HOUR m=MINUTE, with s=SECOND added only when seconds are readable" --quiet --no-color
h=5 m=21
